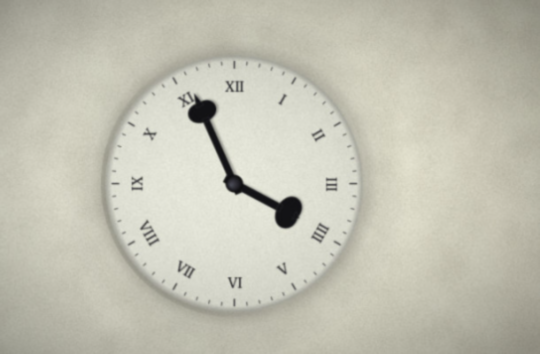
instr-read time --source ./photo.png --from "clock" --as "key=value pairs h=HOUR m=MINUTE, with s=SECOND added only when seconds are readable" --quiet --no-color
h=3 m=56
